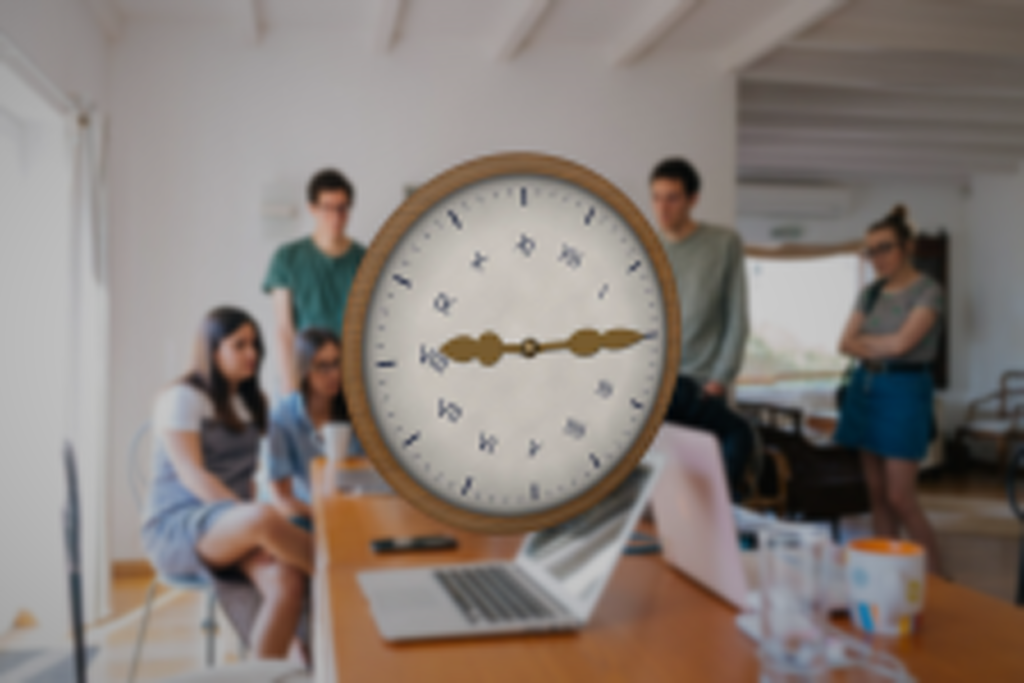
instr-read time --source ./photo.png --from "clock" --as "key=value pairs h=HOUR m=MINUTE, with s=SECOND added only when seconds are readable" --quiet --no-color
h=8 m=10
